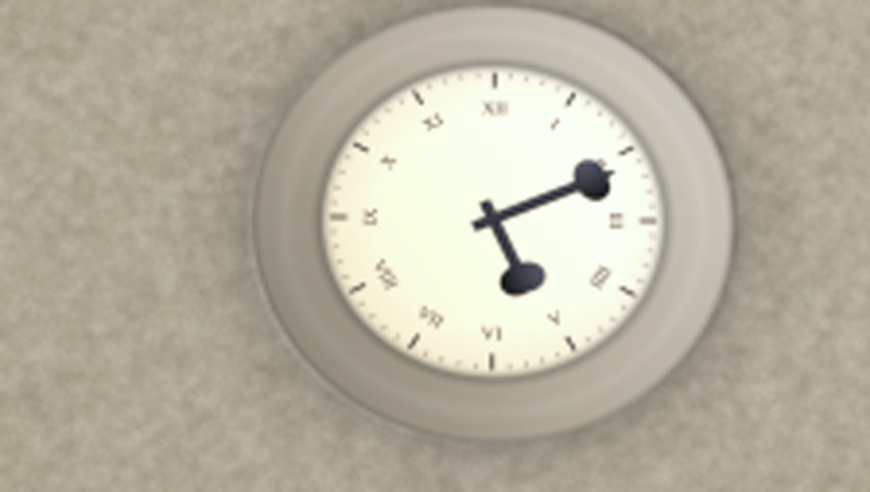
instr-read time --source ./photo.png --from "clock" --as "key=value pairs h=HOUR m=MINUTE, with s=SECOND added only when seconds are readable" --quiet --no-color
h=5 m=11
